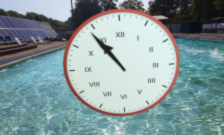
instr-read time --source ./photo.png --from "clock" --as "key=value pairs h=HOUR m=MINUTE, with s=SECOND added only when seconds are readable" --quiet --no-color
h=10 m=54
